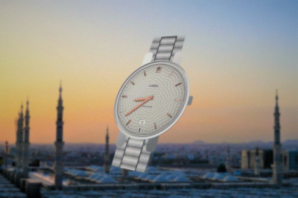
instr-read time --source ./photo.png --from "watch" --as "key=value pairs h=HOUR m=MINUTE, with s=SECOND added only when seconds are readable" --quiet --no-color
h=8 m=38
